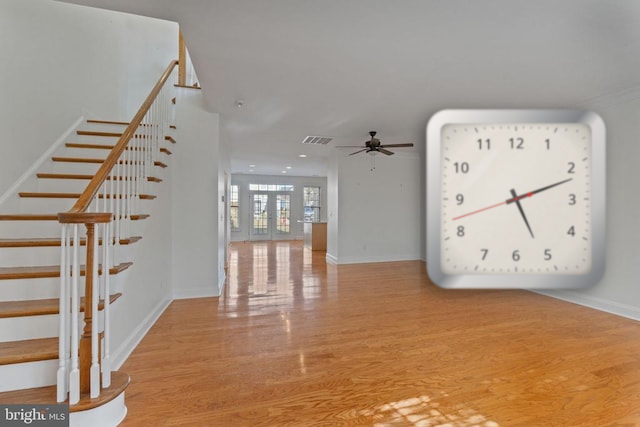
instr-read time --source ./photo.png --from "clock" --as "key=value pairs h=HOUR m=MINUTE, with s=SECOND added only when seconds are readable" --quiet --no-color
h=5 m=11 s=42
